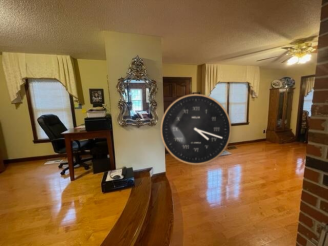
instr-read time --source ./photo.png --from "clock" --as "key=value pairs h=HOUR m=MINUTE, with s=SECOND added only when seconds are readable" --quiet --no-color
h=4 m=18
